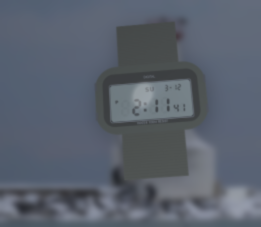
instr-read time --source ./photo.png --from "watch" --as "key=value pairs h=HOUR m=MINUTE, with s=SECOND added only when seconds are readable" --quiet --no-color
h=2 m=11 s=41
